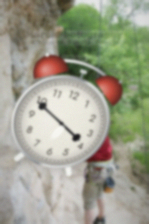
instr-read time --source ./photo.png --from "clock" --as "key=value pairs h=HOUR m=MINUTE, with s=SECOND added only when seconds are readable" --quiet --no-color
h=3 m=49
